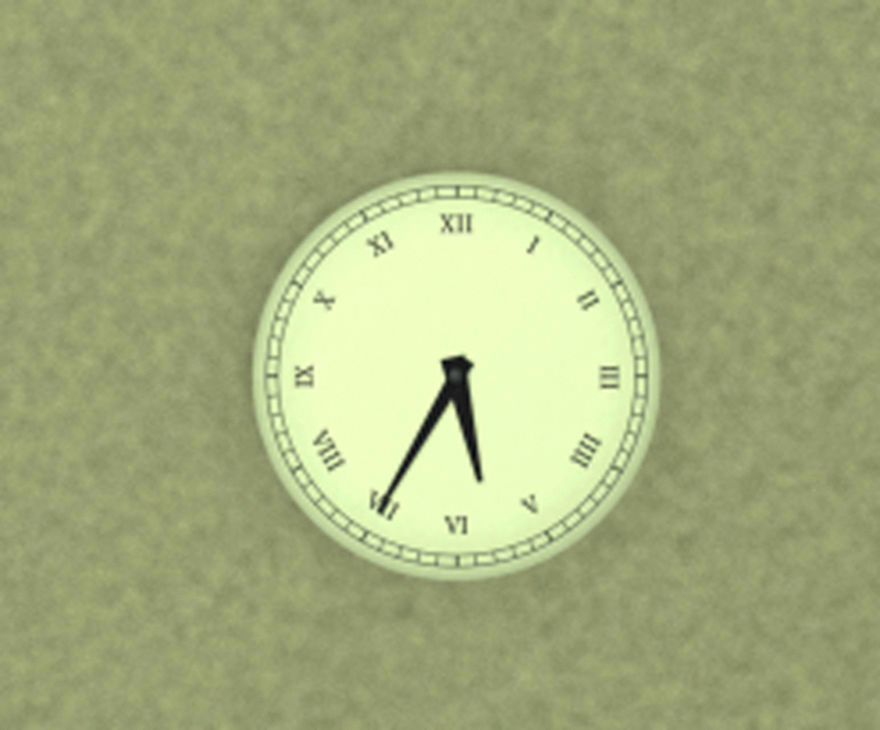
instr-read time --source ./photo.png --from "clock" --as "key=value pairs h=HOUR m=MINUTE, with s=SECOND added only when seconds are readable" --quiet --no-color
h=5 m=35
